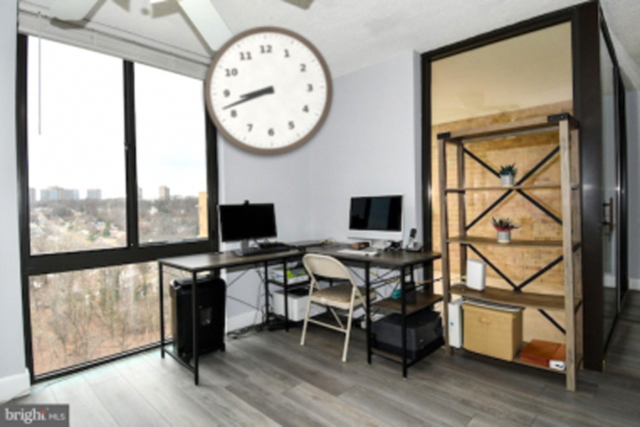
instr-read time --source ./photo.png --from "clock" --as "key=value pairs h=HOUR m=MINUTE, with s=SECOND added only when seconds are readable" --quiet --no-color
h=8 m=42
